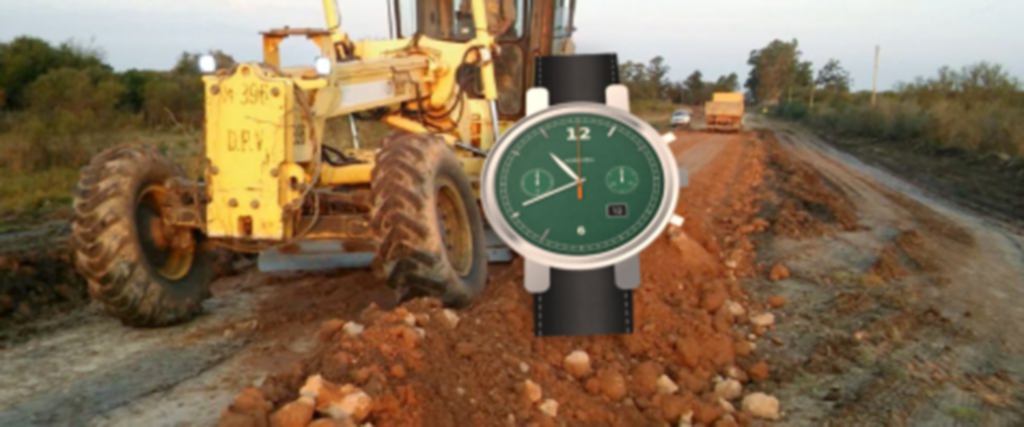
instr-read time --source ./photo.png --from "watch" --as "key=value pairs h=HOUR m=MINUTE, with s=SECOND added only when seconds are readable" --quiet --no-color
h=10 m=41
